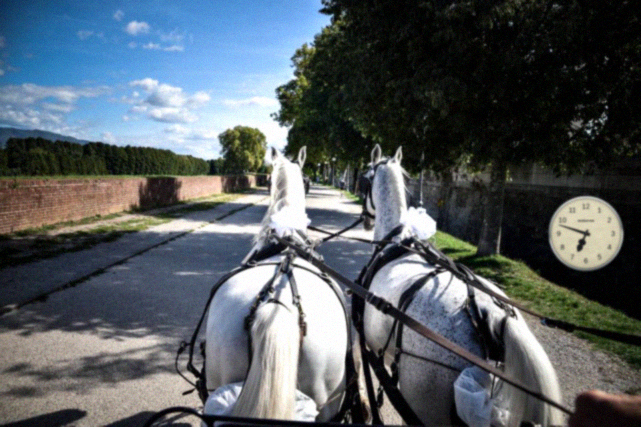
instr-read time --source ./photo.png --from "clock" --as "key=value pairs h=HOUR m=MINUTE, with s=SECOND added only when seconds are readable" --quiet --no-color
h=6 m=48
